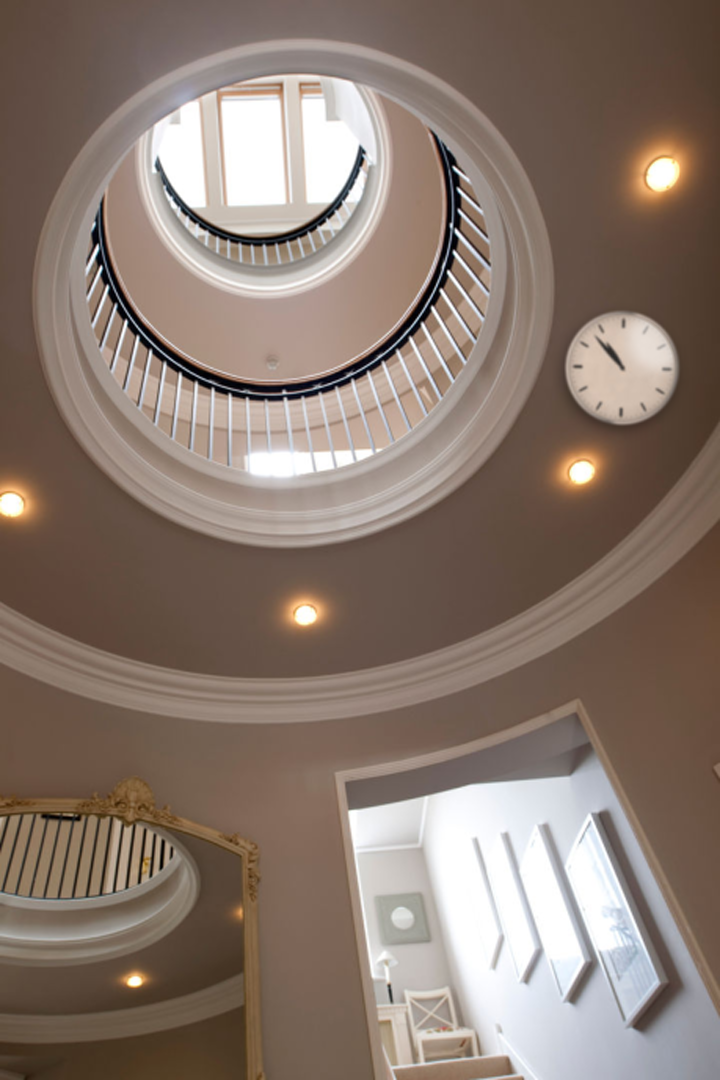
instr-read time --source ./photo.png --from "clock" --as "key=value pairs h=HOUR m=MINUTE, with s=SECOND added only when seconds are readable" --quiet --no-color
h=10 m=53
